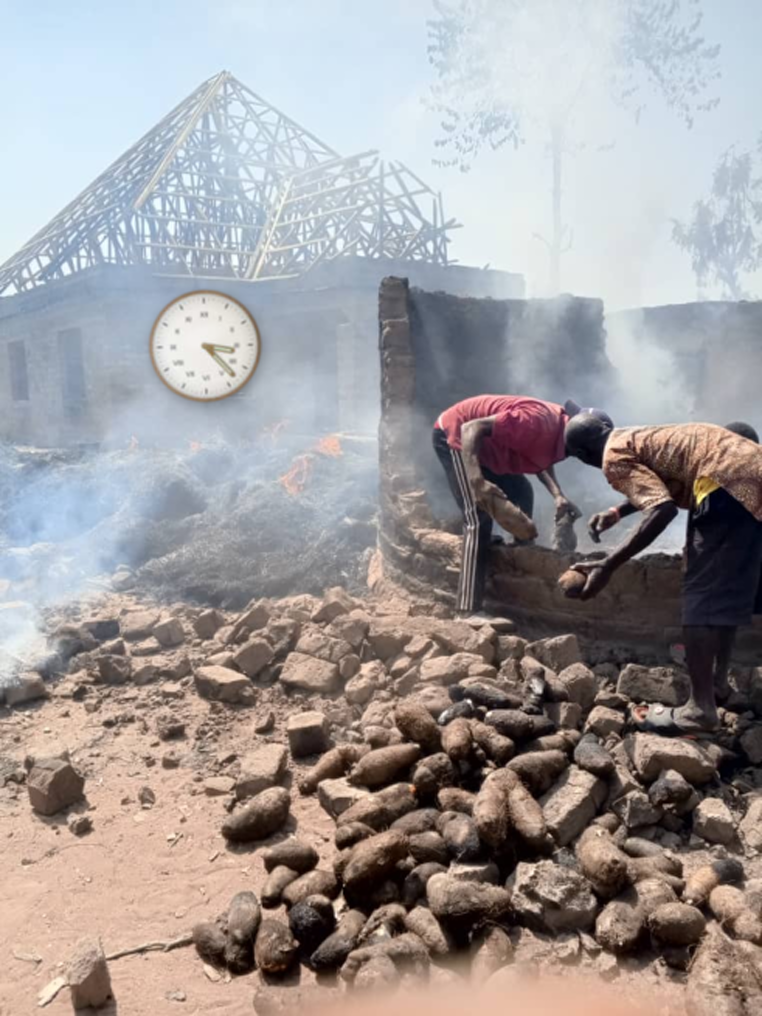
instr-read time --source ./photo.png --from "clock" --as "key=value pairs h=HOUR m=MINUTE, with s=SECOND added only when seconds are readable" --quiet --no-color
h=3 m=23
